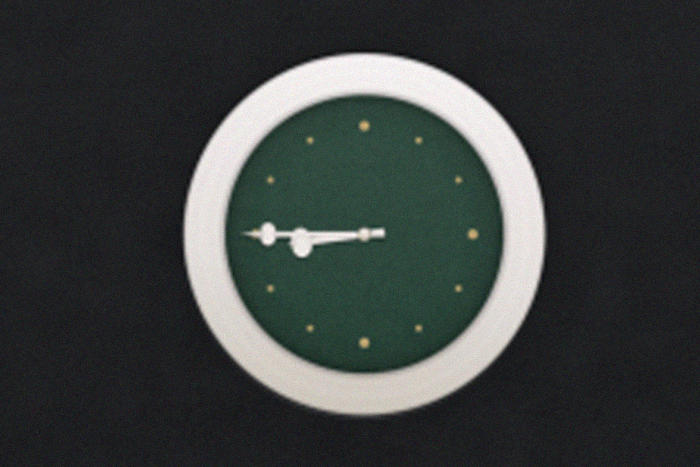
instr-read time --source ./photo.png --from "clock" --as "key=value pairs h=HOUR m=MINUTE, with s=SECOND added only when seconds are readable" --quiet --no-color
h=8 m=45
